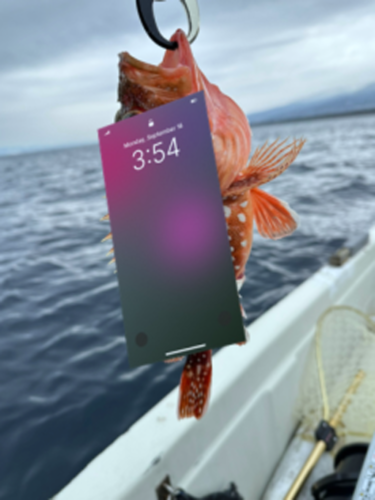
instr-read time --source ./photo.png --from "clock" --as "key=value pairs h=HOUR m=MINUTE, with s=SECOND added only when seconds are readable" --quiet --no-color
h=3 m=54
